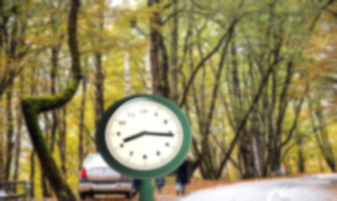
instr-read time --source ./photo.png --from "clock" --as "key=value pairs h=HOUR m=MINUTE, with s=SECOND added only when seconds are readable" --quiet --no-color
h=8 m=16
